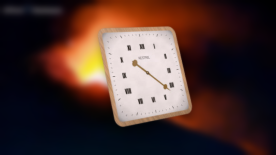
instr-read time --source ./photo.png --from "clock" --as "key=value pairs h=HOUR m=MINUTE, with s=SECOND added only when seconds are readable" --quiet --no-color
h=10 m=22
